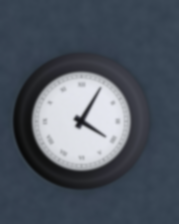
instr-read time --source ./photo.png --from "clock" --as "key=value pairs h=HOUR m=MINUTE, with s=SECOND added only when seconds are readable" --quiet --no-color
h=4 m=5
